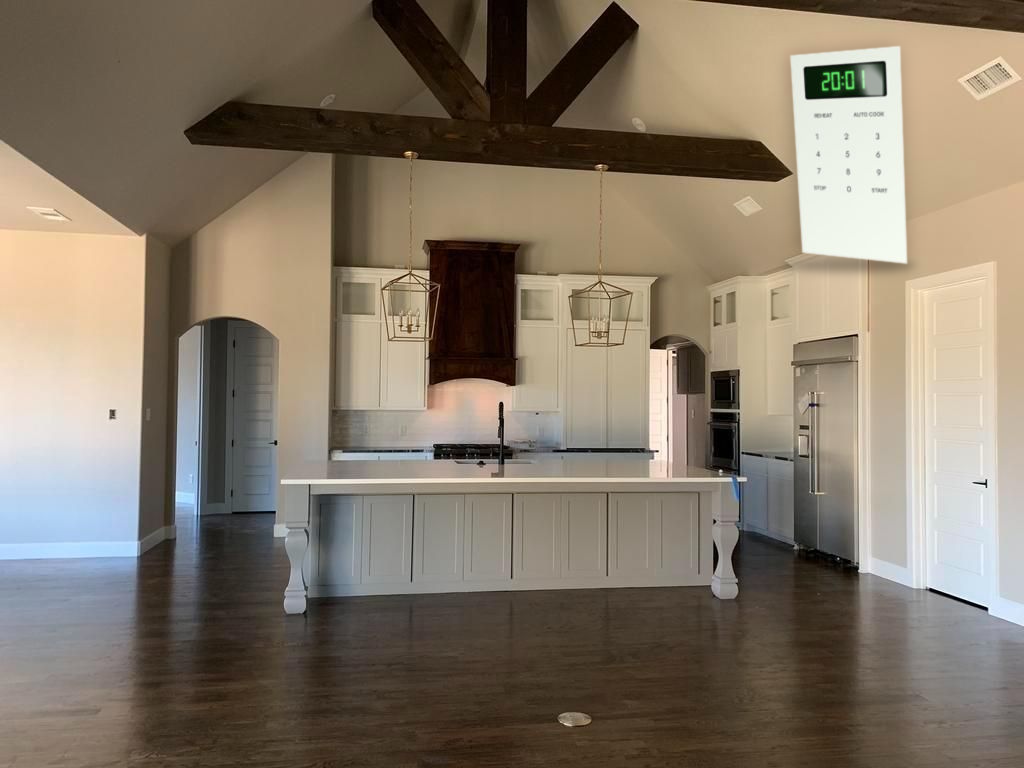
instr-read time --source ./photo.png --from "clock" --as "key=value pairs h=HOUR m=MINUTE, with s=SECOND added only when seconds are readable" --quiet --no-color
h=20 m=1
